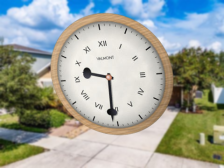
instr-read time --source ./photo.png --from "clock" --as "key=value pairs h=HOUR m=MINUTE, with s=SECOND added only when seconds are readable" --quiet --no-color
h=9 m=31
